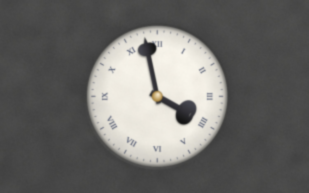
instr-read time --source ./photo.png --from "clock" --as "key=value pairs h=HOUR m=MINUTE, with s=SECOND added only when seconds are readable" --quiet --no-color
h=3 m=58
